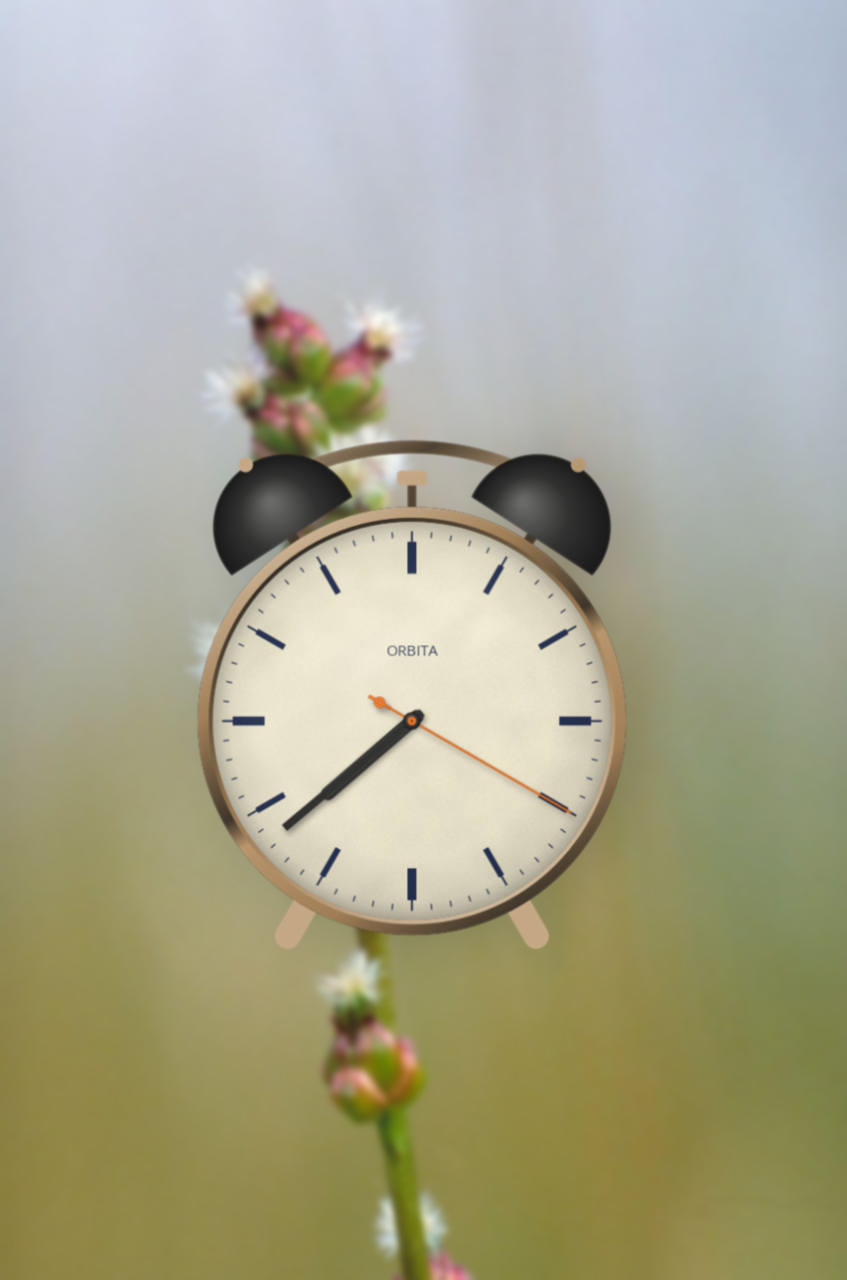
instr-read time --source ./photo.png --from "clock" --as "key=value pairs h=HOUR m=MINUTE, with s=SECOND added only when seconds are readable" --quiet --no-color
h=7 m=38 s=20
